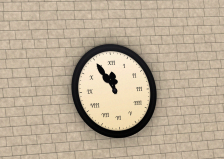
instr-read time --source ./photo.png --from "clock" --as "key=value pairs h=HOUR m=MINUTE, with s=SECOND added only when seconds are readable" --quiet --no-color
h=11 m=55
